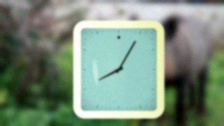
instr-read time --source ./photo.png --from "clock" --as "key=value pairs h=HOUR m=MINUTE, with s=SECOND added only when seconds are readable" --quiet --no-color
h=8 m=5
